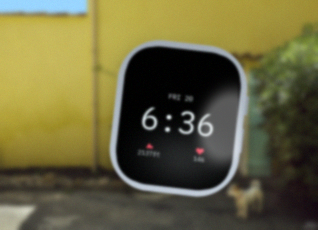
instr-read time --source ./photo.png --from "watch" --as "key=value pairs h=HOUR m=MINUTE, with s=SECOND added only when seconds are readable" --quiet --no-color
h=6 m=36
